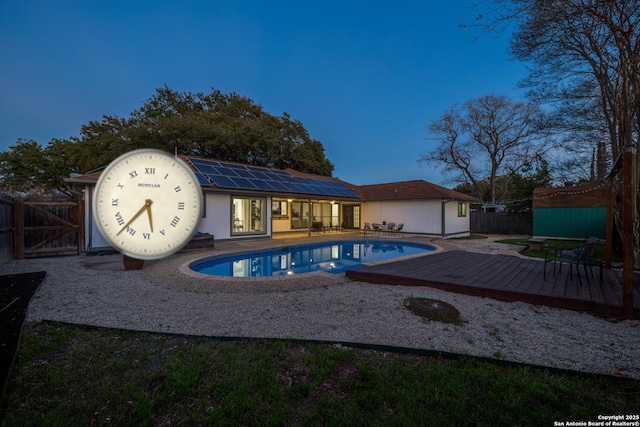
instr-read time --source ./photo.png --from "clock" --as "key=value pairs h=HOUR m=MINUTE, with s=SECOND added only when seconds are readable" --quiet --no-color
h=5 m=37
